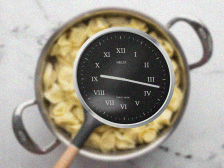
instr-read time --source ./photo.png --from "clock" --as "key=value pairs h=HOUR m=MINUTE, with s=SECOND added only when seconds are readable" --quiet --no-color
h=9 m=17
